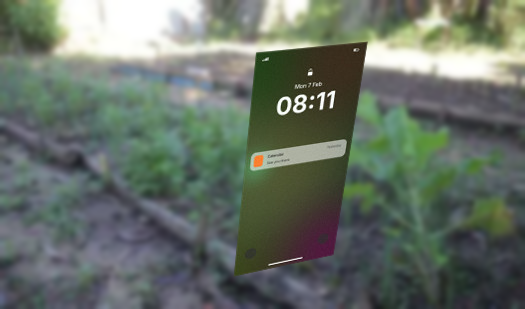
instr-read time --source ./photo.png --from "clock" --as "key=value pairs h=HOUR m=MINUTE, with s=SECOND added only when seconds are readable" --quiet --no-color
h=8 m=11
